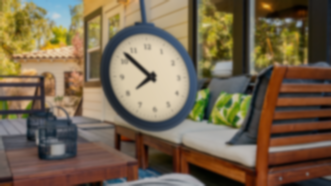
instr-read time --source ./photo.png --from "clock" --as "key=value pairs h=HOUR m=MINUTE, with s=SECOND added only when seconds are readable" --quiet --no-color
h=7 m=52
